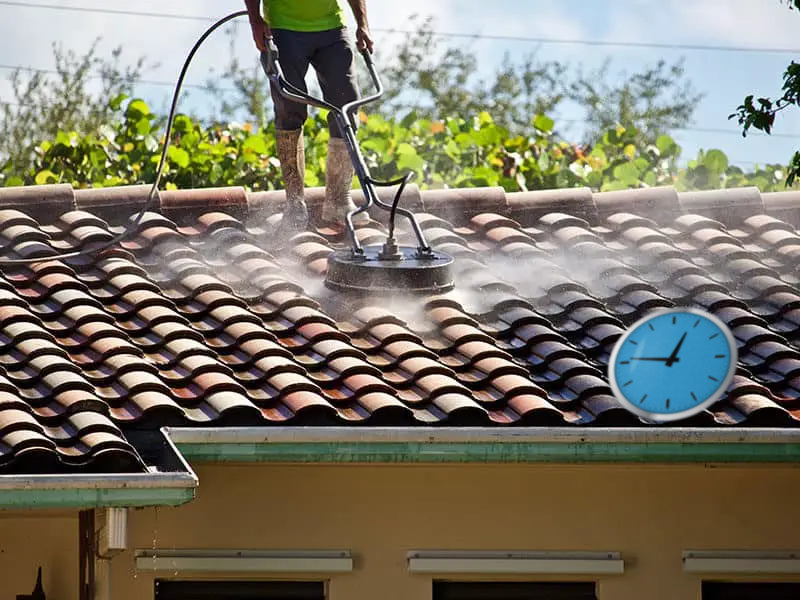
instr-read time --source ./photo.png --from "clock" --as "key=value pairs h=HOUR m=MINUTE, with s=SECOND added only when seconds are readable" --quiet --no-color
h=12 m=46
